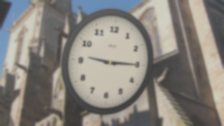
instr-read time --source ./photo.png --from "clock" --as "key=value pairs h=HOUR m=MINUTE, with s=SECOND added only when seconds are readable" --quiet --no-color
h=9 m=15
